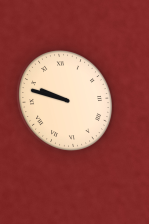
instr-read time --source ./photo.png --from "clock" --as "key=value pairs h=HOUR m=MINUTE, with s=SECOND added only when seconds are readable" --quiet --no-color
h=9 m=48
